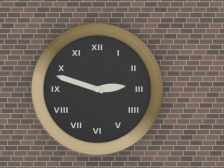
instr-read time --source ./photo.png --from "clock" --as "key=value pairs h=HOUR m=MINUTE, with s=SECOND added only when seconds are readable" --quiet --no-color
h=2 m=48
